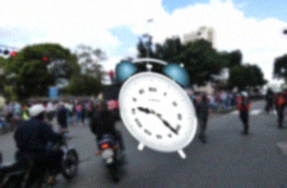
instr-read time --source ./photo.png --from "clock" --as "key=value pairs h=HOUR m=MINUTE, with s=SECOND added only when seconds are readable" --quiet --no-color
h=9 m=22
